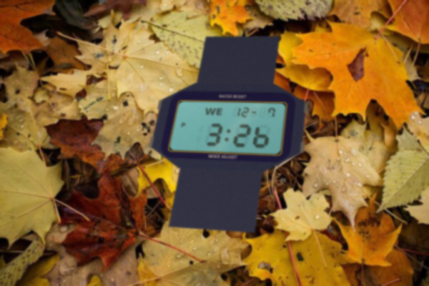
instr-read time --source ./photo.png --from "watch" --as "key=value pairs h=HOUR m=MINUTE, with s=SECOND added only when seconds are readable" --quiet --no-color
h=3 m=26
